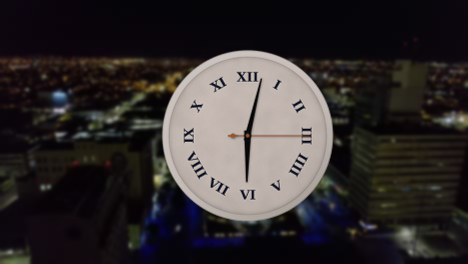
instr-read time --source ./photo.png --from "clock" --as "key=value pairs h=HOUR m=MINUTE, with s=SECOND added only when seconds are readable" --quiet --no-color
h=6 m=2 s=15
